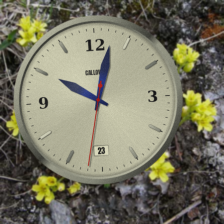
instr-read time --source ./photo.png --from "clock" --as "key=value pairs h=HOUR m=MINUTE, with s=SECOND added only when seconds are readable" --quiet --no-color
h=10 m=2 s=32
